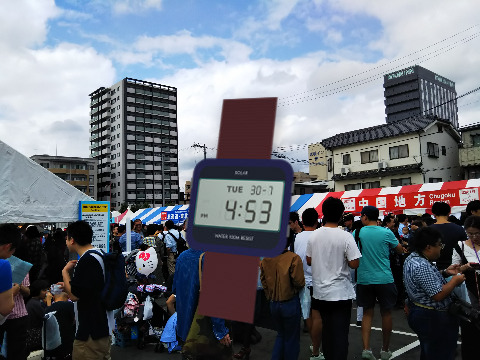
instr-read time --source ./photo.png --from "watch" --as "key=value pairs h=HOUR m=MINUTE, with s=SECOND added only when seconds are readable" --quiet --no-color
h=4 m=53
